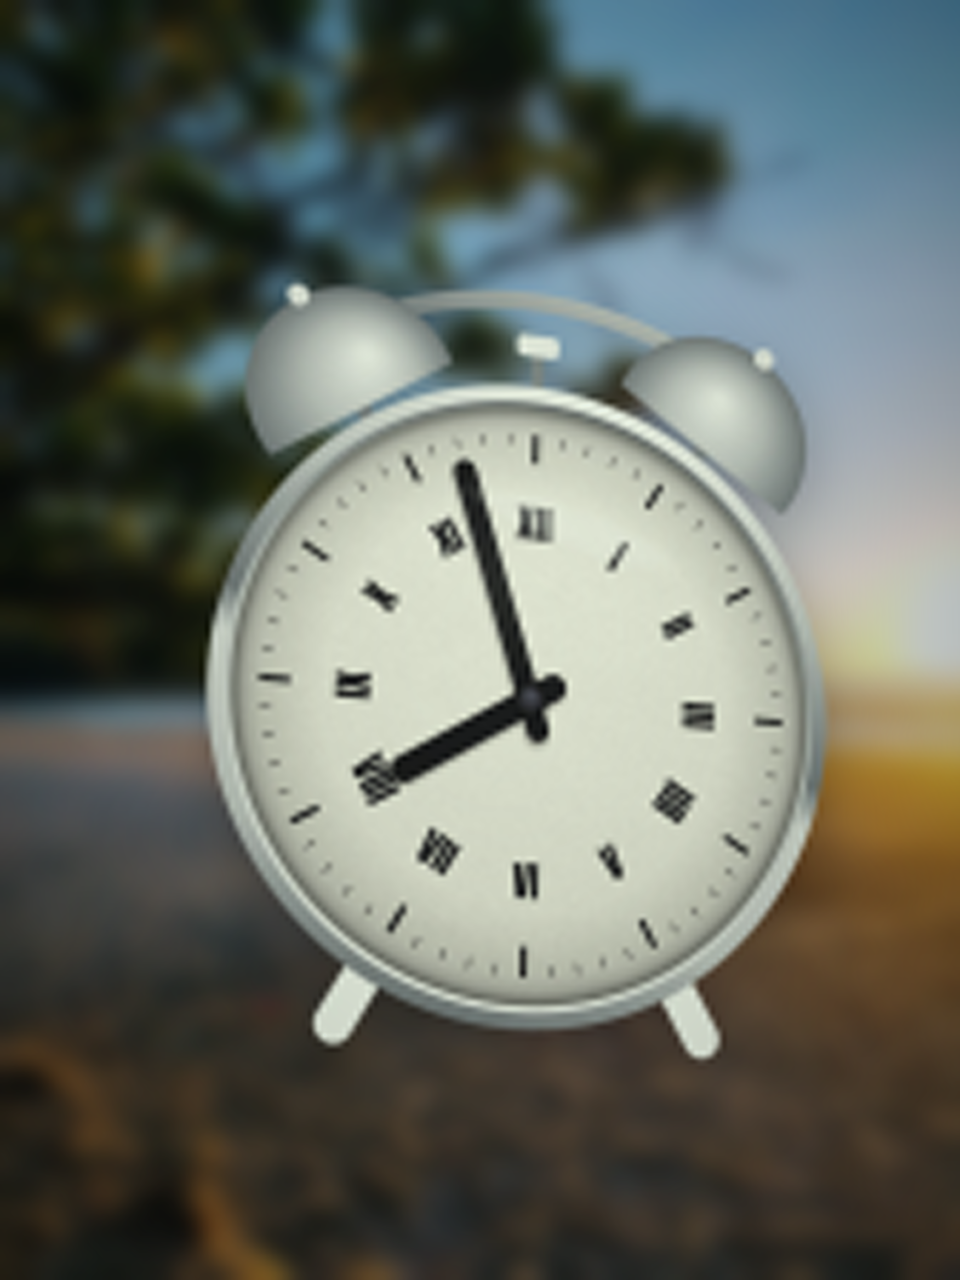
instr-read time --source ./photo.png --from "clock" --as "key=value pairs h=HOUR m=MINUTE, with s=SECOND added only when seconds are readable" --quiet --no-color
h=7 m=57
